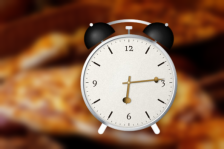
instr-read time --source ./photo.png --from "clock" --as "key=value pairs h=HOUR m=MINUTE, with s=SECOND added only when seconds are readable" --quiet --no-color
h=6 m=14
